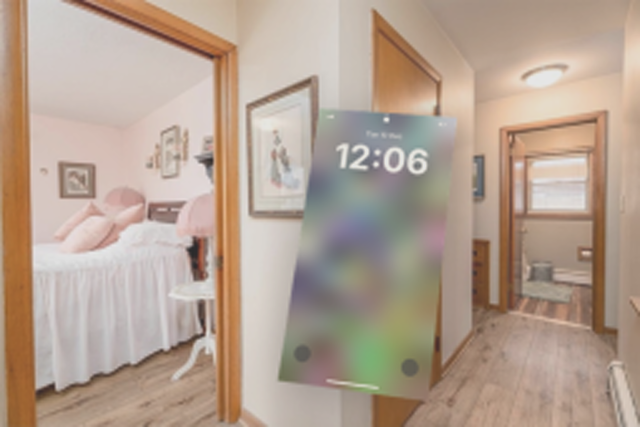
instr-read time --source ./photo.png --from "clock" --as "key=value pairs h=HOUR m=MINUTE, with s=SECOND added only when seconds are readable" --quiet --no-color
h=12 m=6
